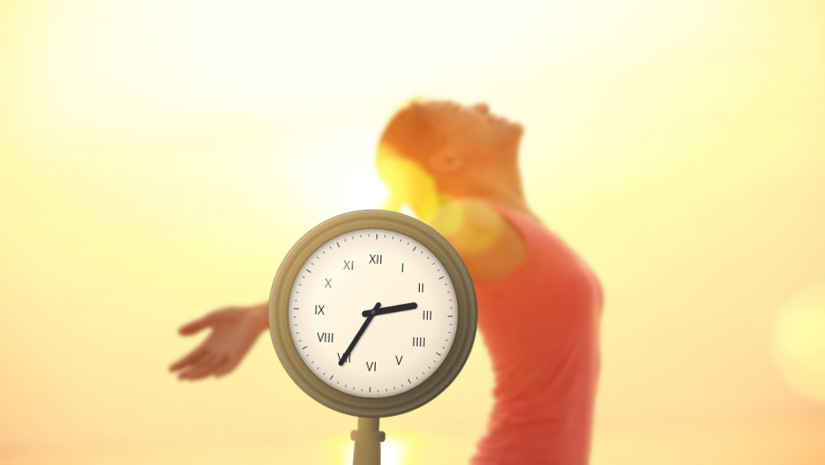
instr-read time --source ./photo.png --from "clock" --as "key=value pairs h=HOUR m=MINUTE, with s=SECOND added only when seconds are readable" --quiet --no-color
h=2 m=35
